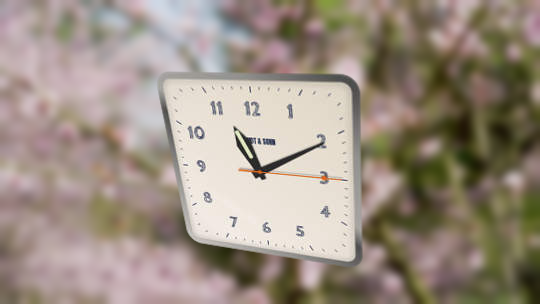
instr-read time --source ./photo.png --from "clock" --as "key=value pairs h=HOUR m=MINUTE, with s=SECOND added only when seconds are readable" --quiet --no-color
h=11 m=10 s=15
